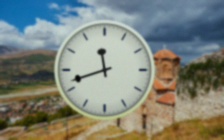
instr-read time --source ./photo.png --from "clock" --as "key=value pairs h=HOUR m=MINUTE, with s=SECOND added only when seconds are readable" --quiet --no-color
h=11 m=42
